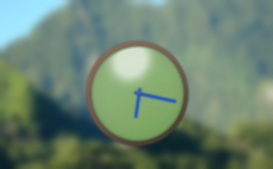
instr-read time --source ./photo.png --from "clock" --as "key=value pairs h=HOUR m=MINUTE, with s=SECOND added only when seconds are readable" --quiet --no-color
h=6 m=17
